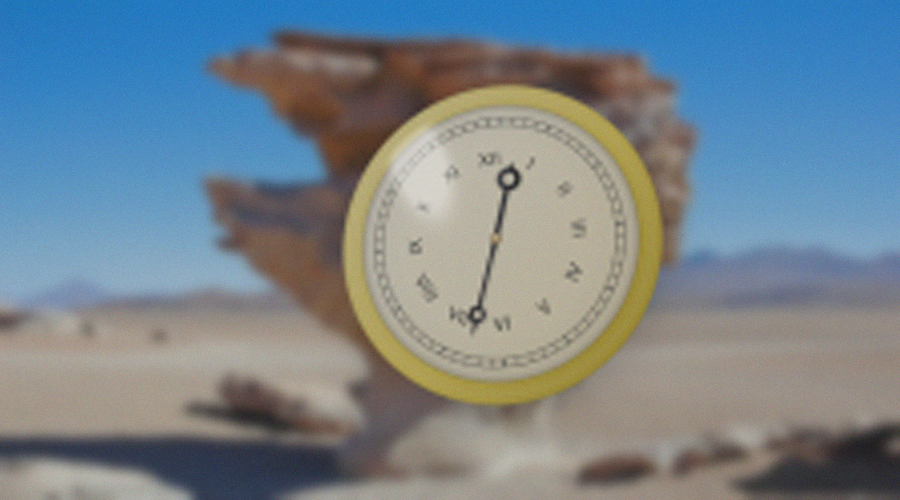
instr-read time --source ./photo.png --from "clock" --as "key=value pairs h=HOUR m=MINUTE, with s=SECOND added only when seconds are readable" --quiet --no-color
h=12 m=33
